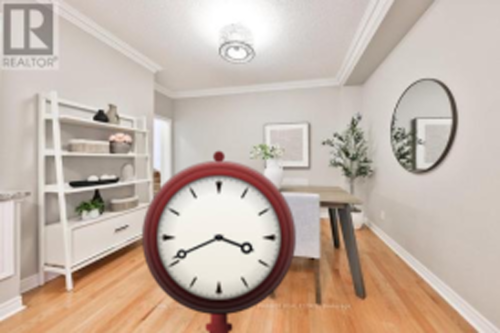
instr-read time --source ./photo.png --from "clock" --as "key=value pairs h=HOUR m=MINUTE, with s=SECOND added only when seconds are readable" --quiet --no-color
h=3 m=41
